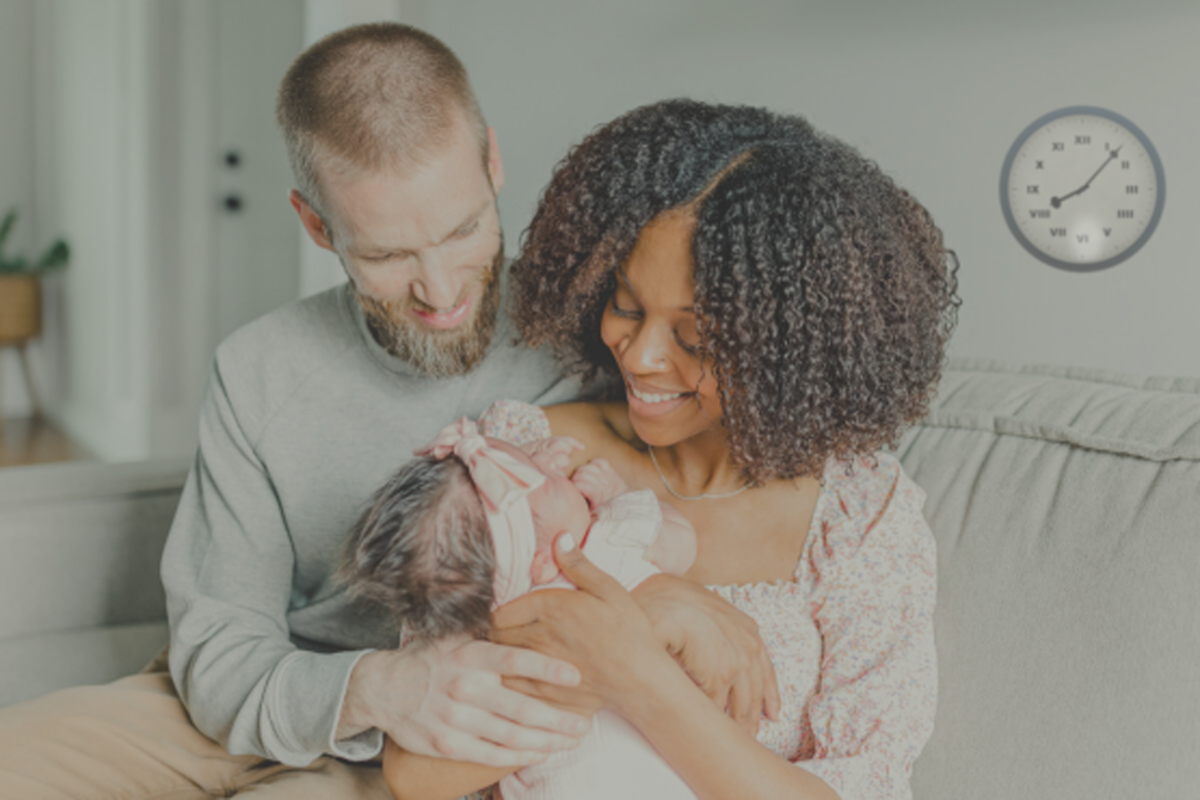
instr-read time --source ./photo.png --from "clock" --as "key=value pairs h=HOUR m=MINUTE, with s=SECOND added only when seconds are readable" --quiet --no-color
h=8 m=7
